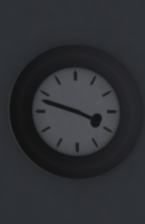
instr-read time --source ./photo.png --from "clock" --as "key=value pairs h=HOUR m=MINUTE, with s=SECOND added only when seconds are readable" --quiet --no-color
h=3 m=48
